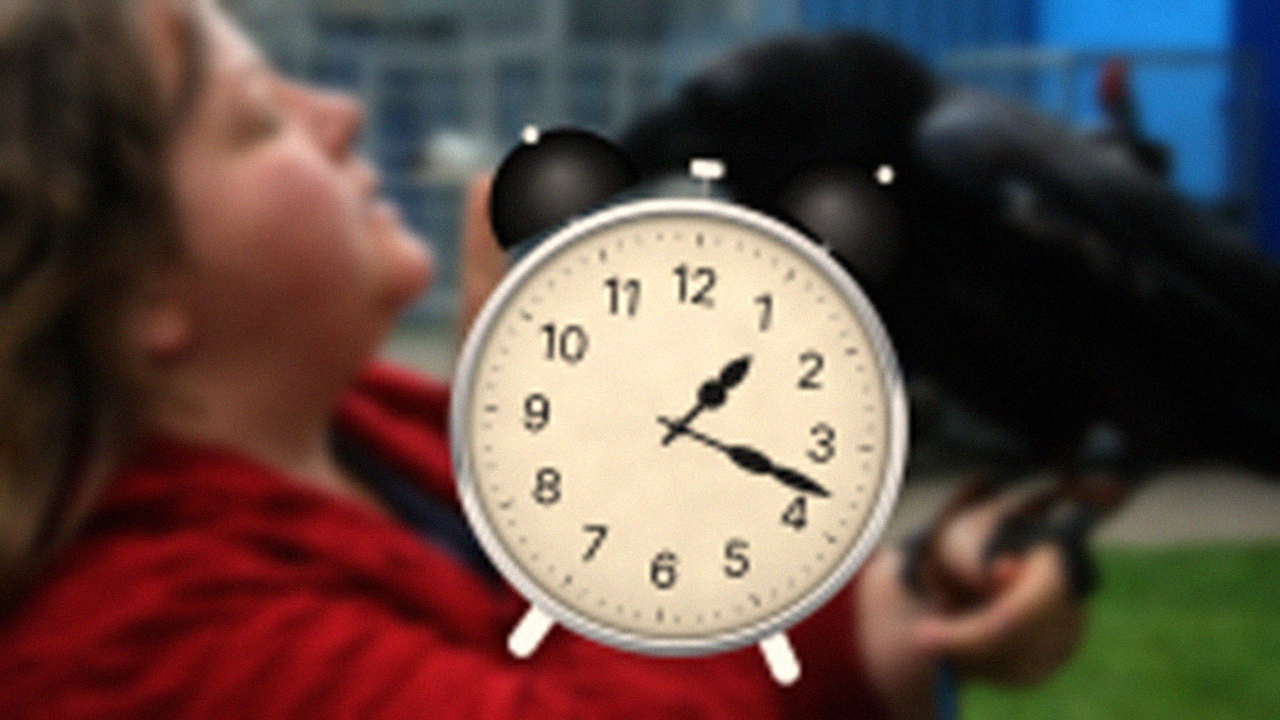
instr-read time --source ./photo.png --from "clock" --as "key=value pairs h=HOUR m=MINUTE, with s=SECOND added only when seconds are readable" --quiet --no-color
h=1 m=18
